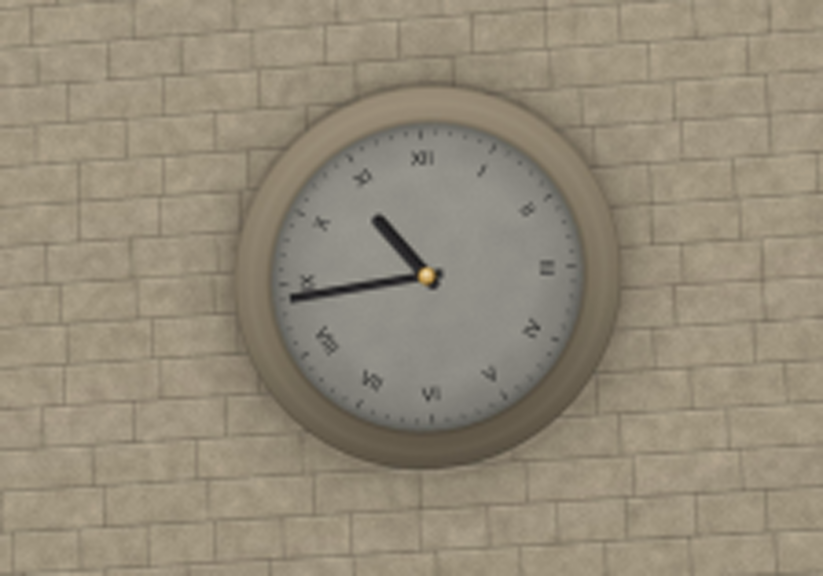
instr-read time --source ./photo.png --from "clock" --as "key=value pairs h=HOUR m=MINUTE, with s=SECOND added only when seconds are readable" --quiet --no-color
h=10 m=44
